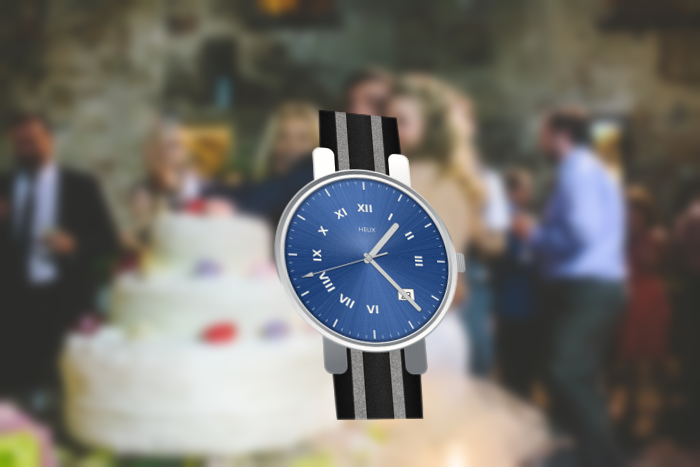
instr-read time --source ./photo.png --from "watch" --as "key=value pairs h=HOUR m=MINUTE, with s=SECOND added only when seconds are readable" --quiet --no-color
h=1 m=22 s=42
